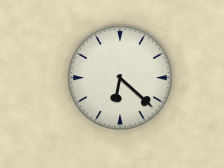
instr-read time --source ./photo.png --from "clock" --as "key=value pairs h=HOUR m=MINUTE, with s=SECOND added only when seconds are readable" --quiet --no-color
h=6 m=22
